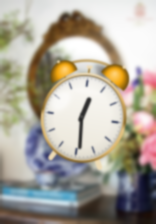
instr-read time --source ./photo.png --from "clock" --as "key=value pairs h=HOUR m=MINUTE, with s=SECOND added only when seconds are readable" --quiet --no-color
h=12 m=29
